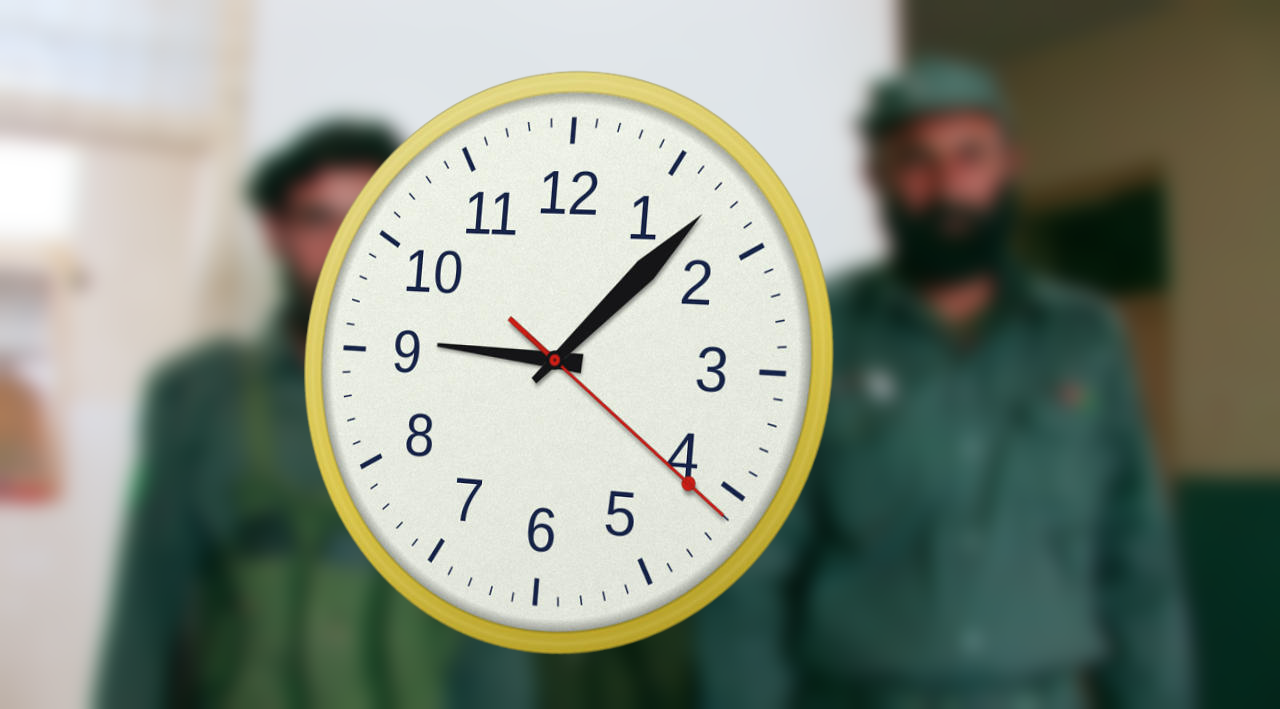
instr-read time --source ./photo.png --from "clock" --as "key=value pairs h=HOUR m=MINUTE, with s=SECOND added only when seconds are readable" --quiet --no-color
h=9 m=7 s=21
